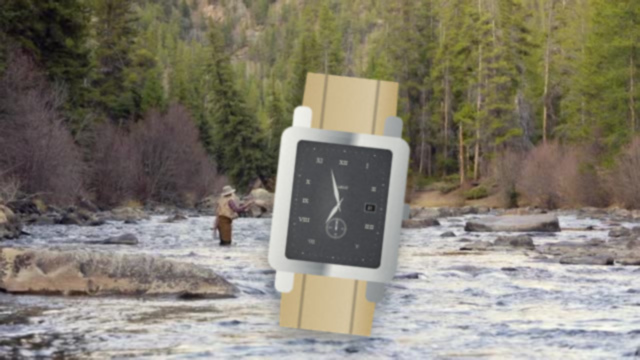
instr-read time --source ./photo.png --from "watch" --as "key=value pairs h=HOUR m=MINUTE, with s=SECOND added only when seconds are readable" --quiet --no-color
h=6 m=57
